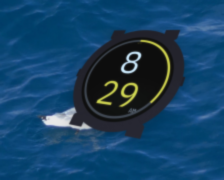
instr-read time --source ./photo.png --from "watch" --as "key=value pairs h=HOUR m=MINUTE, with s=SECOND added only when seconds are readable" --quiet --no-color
h=8 m=29
